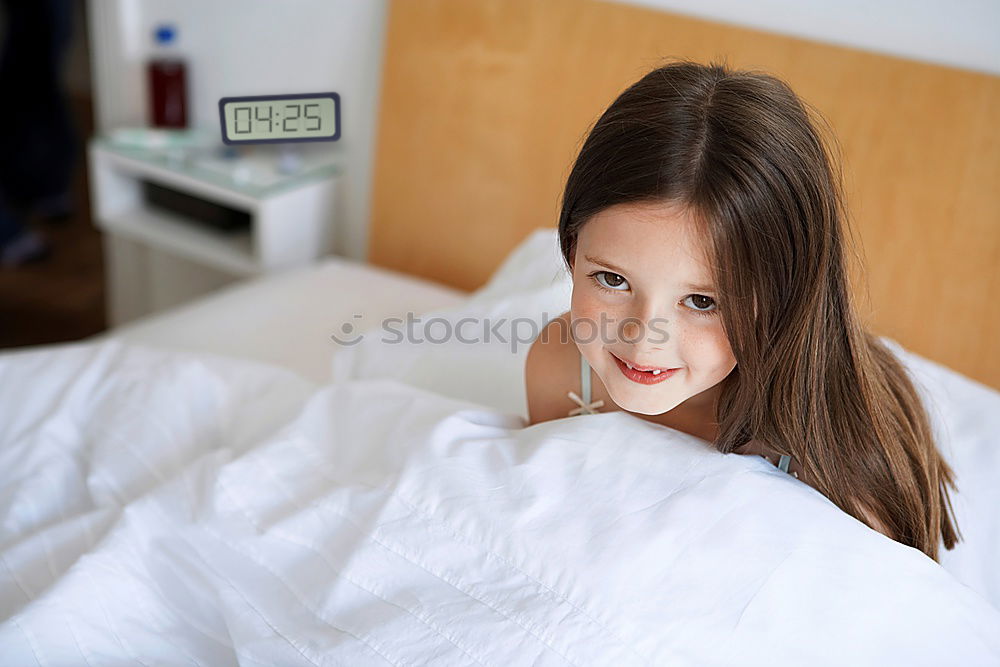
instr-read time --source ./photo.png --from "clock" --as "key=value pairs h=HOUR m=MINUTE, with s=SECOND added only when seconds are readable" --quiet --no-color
h=4 m=25
